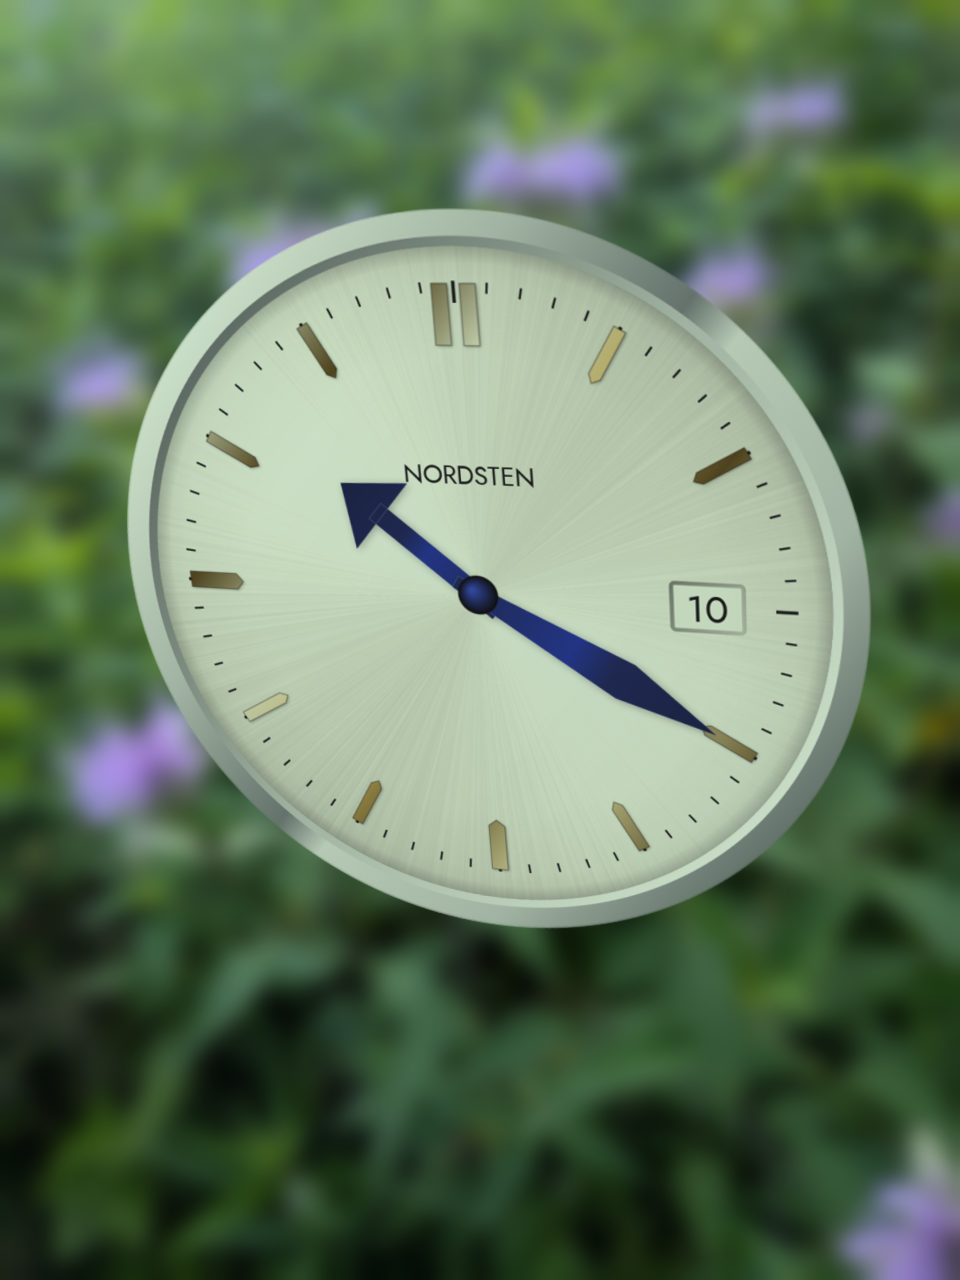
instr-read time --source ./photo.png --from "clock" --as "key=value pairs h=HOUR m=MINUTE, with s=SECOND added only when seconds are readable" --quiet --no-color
h=10 m=20
